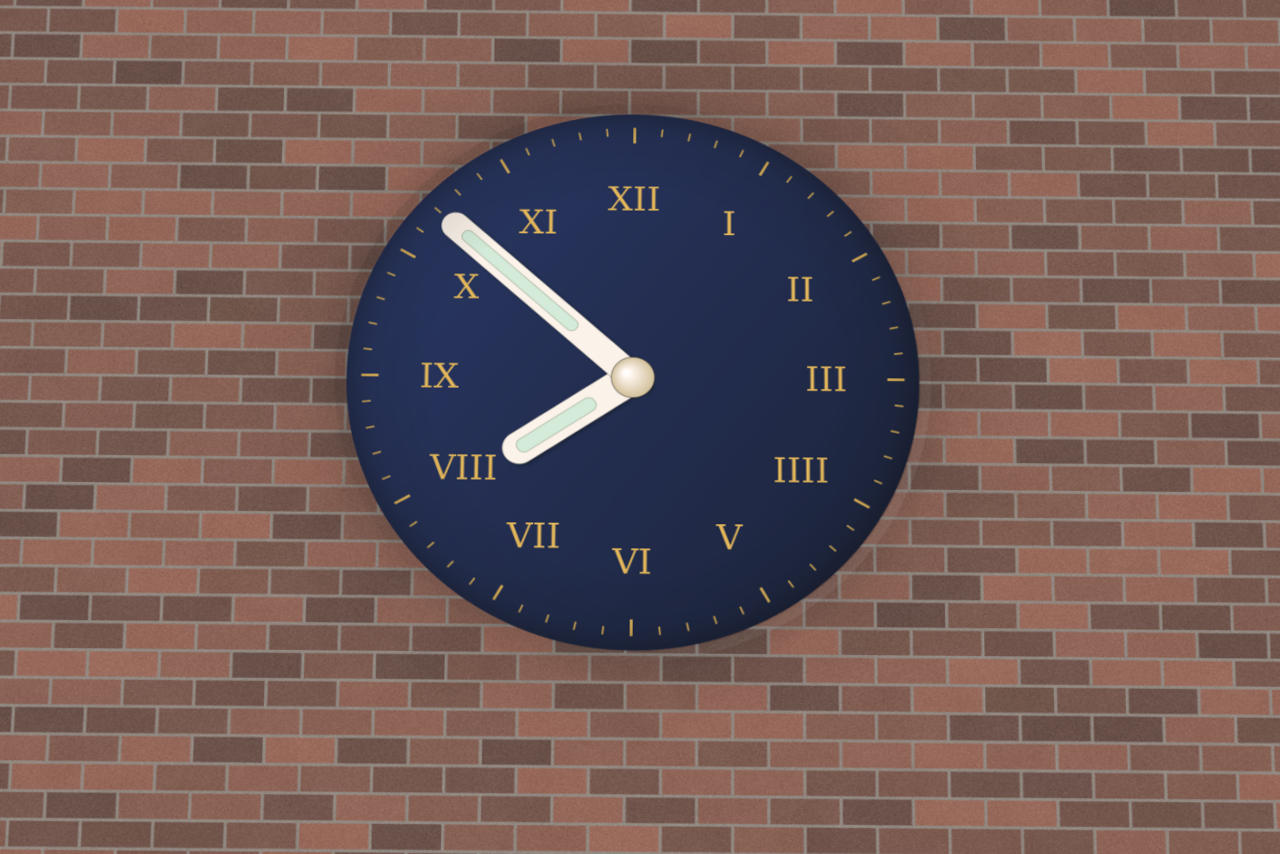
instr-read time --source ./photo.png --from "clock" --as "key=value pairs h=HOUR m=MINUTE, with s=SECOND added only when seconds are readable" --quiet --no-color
h=7 m=52
